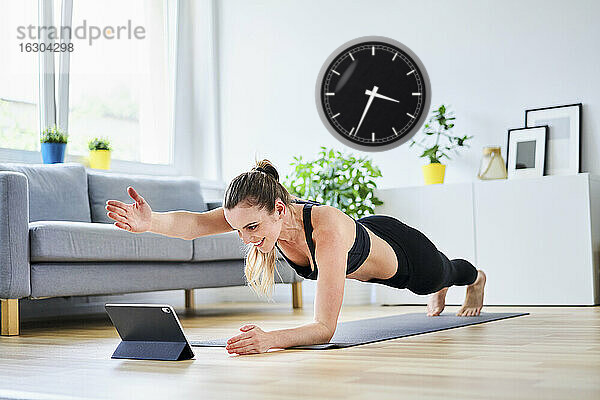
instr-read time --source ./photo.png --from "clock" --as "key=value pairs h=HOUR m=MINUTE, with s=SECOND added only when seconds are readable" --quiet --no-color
h=3 m=34
